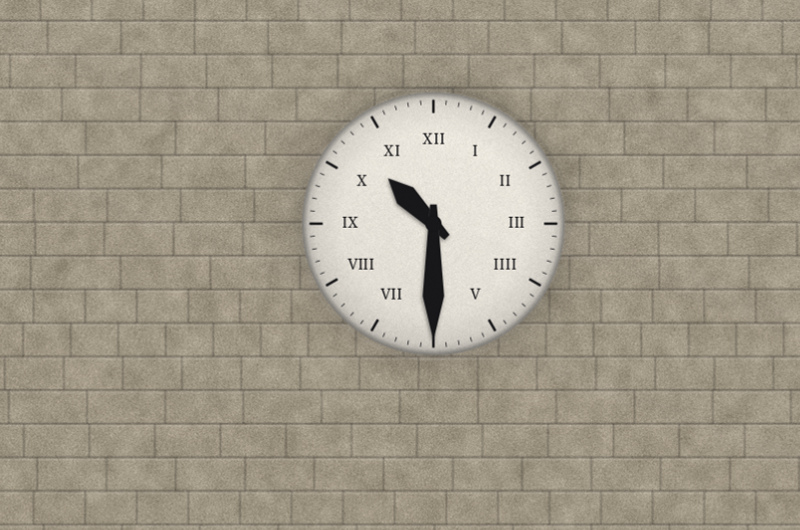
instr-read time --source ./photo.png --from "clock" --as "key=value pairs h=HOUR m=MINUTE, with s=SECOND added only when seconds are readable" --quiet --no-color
h=10 m=30
